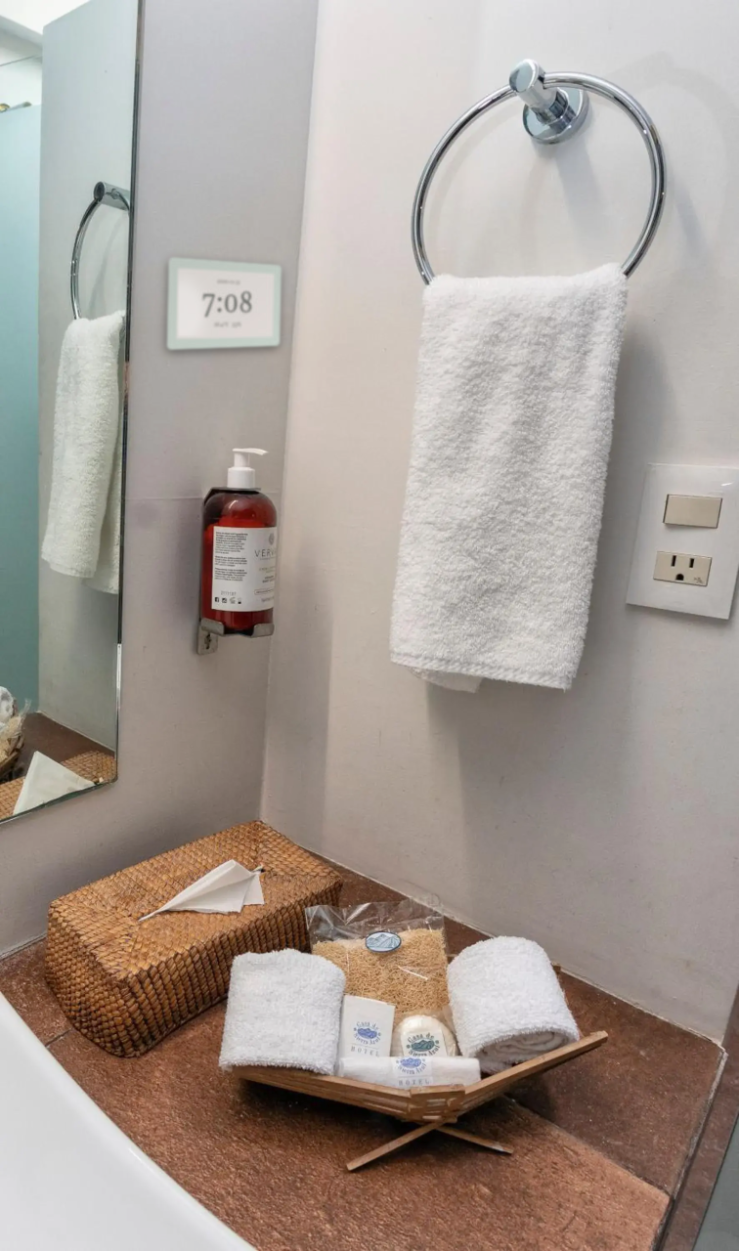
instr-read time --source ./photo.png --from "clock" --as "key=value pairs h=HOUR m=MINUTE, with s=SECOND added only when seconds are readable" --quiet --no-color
h=7 m=8
